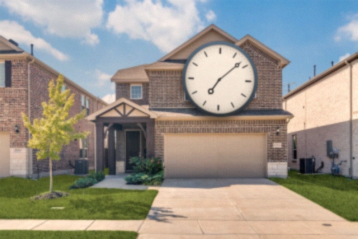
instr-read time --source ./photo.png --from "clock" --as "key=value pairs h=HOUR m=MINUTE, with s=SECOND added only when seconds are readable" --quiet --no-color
h=7 m=8
